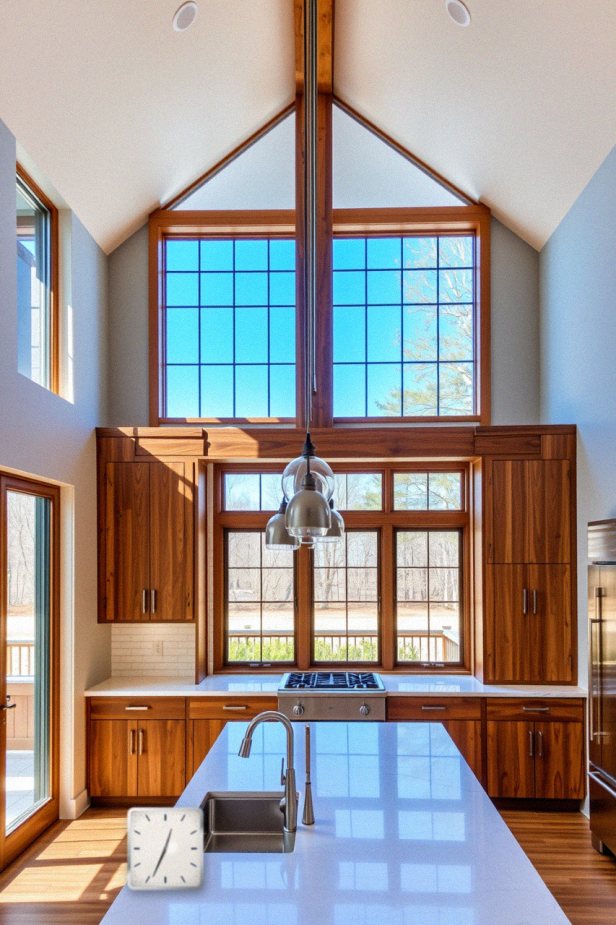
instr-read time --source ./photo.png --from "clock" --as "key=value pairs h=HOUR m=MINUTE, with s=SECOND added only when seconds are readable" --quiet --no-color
h=12 m=34
